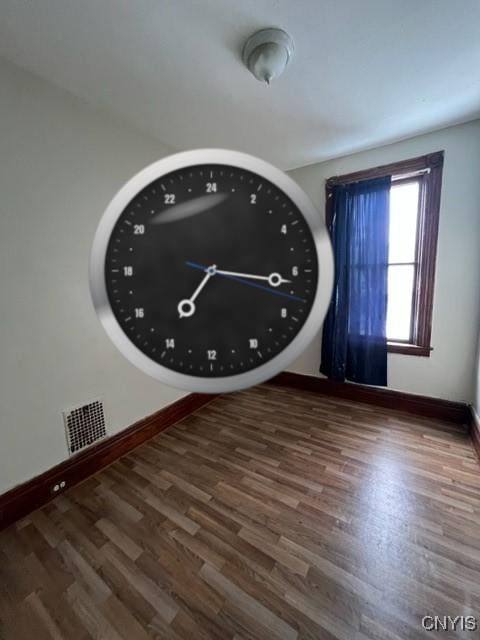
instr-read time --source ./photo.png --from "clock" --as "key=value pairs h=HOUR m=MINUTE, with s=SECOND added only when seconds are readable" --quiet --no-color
h=14 m=16 s=18
